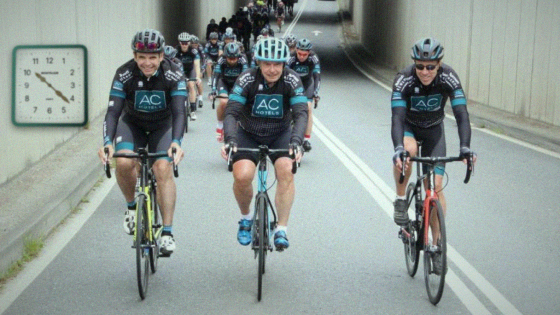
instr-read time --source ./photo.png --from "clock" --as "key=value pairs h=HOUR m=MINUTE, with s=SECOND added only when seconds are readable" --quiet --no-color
h=10 m=22
